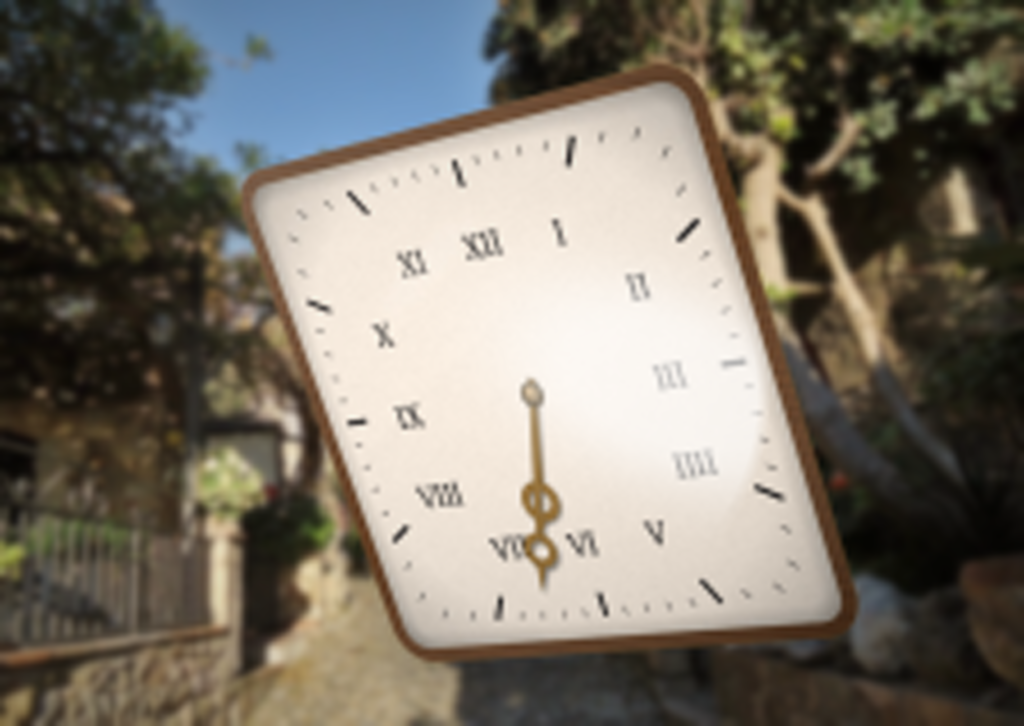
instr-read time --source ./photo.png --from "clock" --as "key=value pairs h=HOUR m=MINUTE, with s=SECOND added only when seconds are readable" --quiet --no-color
h=6 m=33
